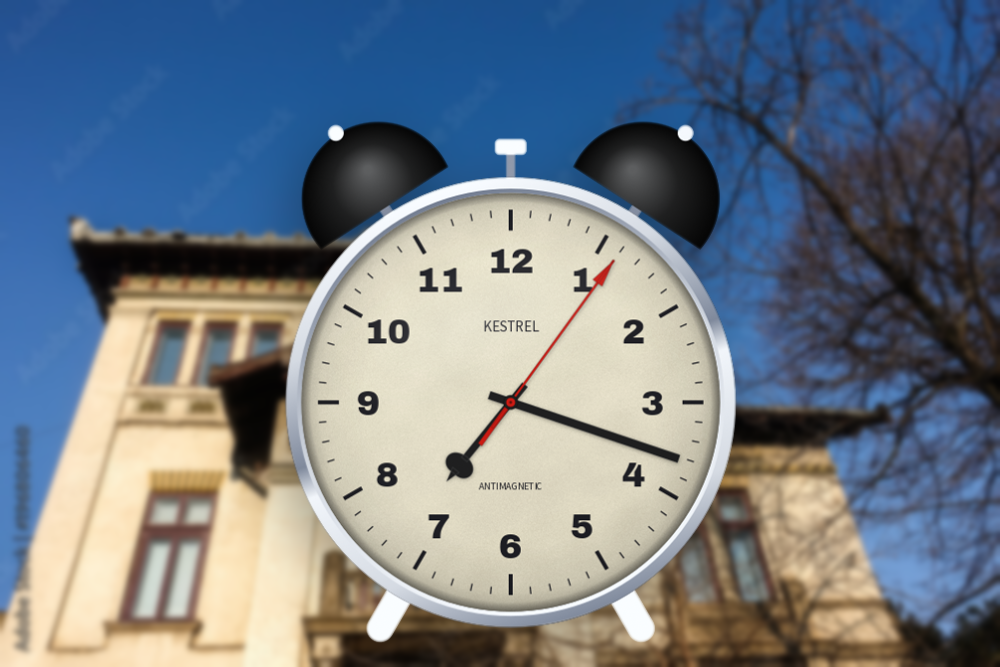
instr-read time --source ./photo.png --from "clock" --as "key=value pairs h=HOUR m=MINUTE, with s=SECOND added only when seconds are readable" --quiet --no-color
h=7 m=18 s=6
